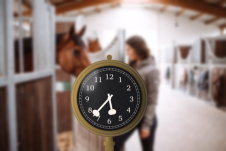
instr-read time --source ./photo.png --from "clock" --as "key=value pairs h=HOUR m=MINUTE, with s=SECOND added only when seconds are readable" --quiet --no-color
h=5 m=37
